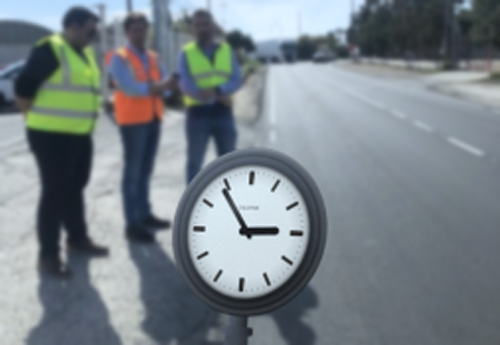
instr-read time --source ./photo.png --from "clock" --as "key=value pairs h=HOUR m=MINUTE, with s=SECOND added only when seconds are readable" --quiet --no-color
h=2 m=54
